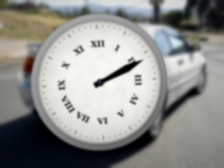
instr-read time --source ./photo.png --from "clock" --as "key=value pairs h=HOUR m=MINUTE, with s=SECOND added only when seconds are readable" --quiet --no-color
h=2 m=11
